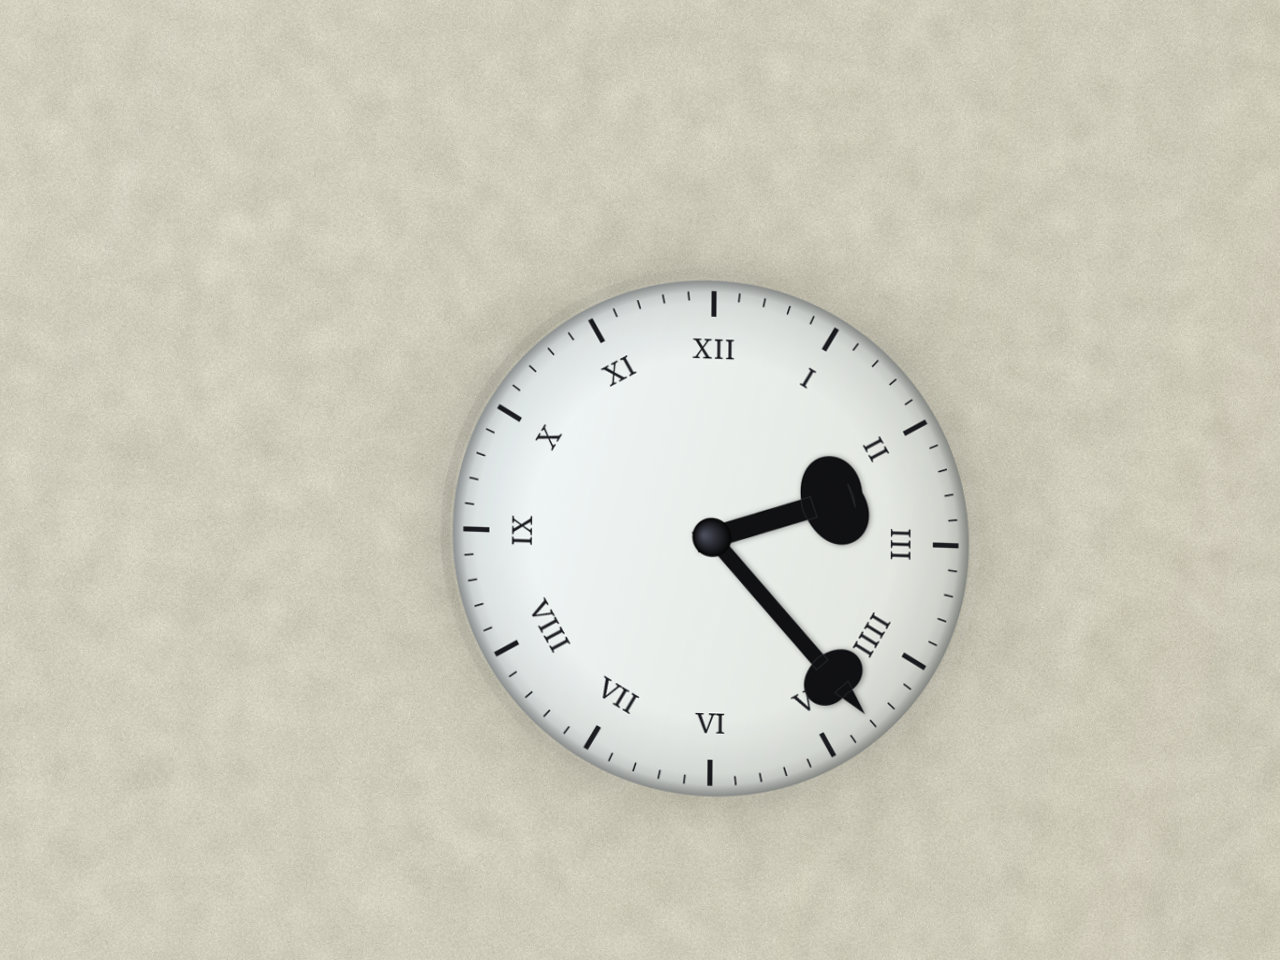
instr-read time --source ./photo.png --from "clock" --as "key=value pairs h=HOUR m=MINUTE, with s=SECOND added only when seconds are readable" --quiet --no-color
h=2 m=23
